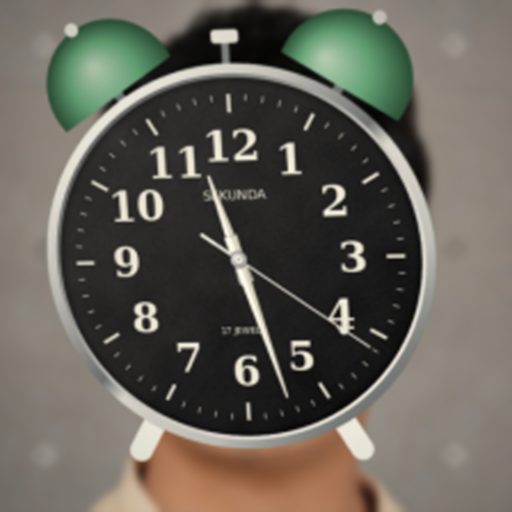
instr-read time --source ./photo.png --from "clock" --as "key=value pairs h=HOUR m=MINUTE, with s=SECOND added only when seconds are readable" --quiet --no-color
h=11 m=27 s=21
